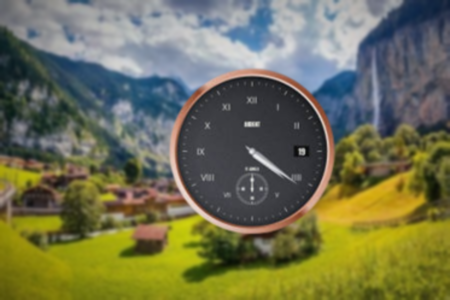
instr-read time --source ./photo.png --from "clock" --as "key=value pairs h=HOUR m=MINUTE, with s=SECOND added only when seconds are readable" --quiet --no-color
h=4 m=21
